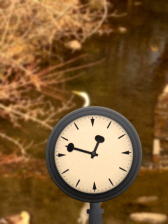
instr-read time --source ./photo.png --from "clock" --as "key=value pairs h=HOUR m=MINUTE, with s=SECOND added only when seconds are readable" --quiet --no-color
h=12 m=48
